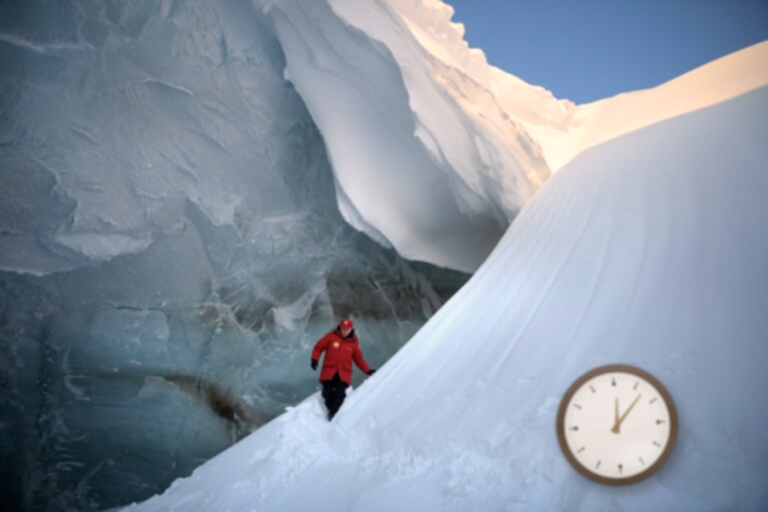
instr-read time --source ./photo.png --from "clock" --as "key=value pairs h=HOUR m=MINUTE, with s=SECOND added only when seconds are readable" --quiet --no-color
h=12 m=7
